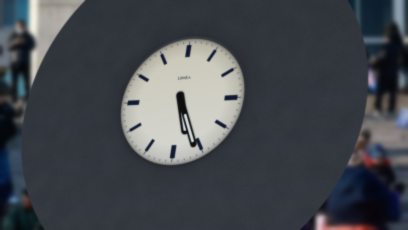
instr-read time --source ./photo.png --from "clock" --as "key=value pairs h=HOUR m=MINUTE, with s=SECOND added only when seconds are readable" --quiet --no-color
h=5 m=26
